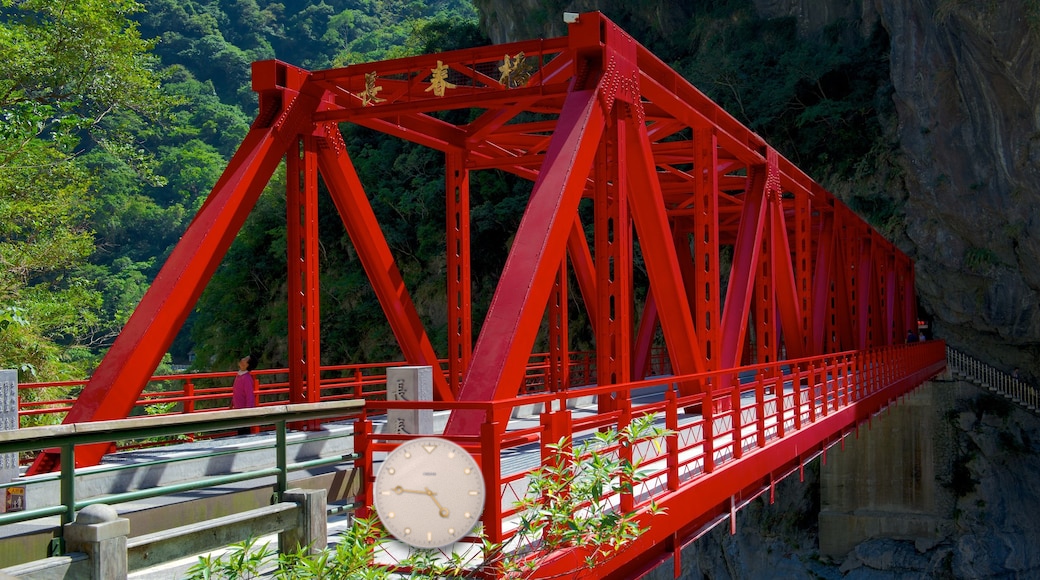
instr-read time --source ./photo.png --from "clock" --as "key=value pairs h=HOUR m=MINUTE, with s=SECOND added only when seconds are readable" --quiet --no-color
h=4 m=46
